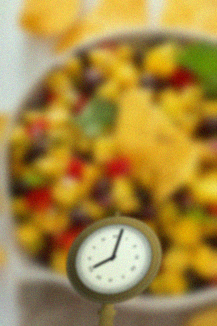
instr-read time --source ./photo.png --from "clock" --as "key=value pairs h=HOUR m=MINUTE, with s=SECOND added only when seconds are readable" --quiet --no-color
h=8 m=2
